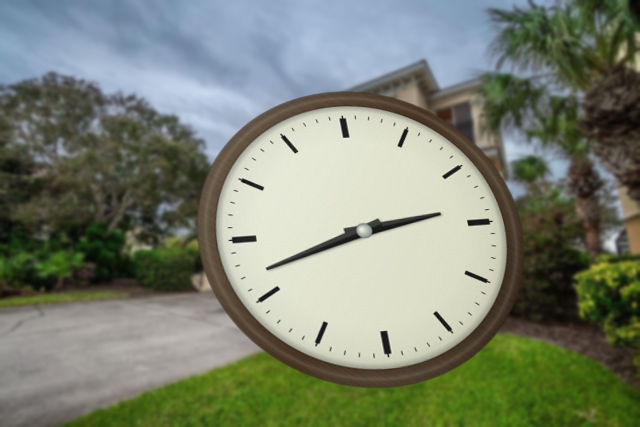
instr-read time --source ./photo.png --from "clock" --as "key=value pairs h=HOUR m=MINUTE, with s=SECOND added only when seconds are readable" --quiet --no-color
h=2 m=42
